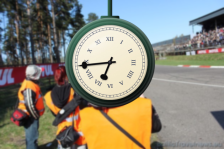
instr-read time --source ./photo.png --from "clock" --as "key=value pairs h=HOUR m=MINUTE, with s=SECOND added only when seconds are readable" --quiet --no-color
h=6 m=44
